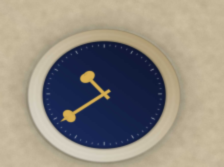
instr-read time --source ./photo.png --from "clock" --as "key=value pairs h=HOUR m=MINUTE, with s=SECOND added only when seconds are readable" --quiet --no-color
h=10 m=39
